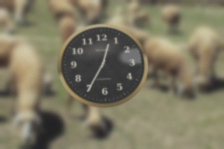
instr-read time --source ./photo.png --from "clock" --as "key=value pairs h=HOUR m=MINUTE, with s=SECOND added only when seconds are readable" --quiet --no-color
h=12 m=35
